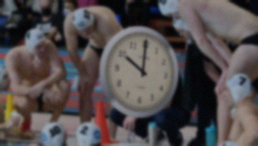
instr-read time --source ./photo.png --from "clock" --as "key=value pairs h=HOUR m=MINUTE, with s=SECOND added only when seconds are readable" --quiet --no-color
h=10 m=0
